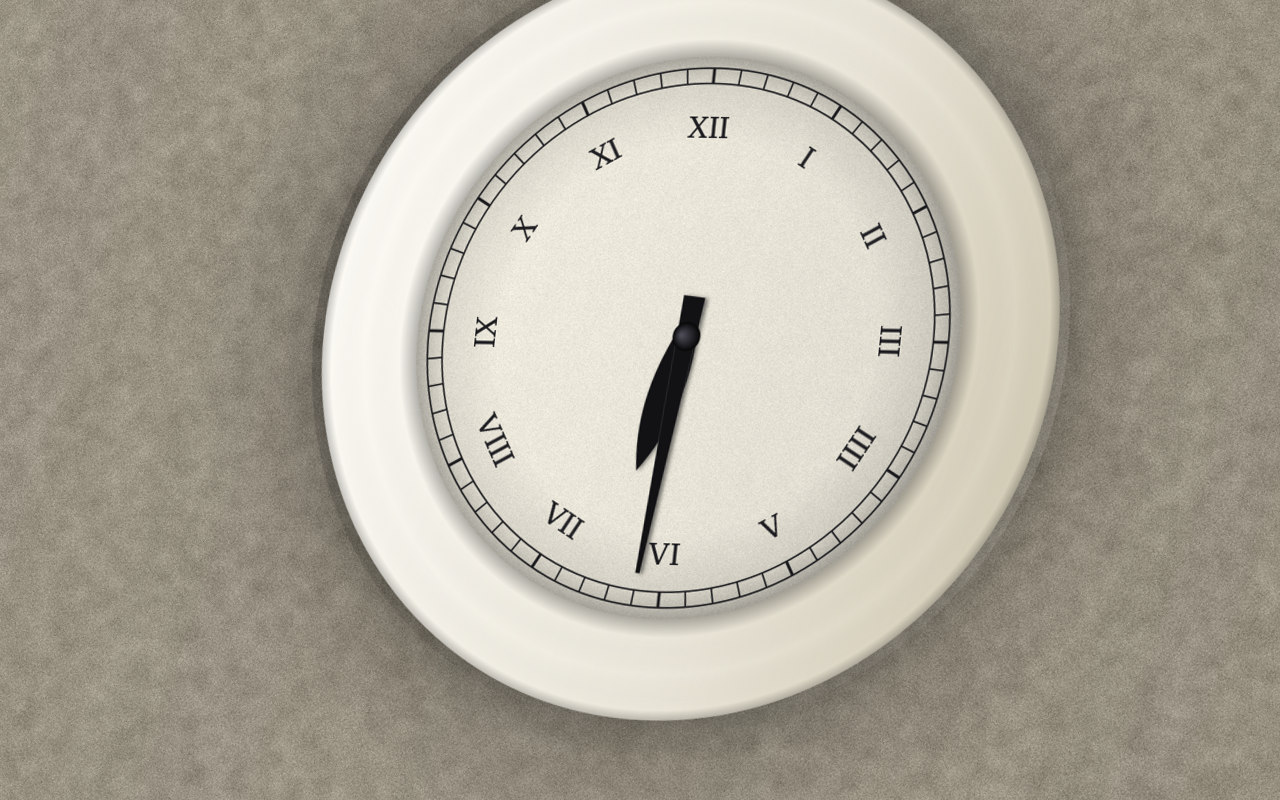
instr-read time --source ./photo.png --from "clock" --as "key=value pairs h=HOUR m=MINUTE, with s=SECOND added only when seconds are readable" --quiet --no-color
h=6 m=31
